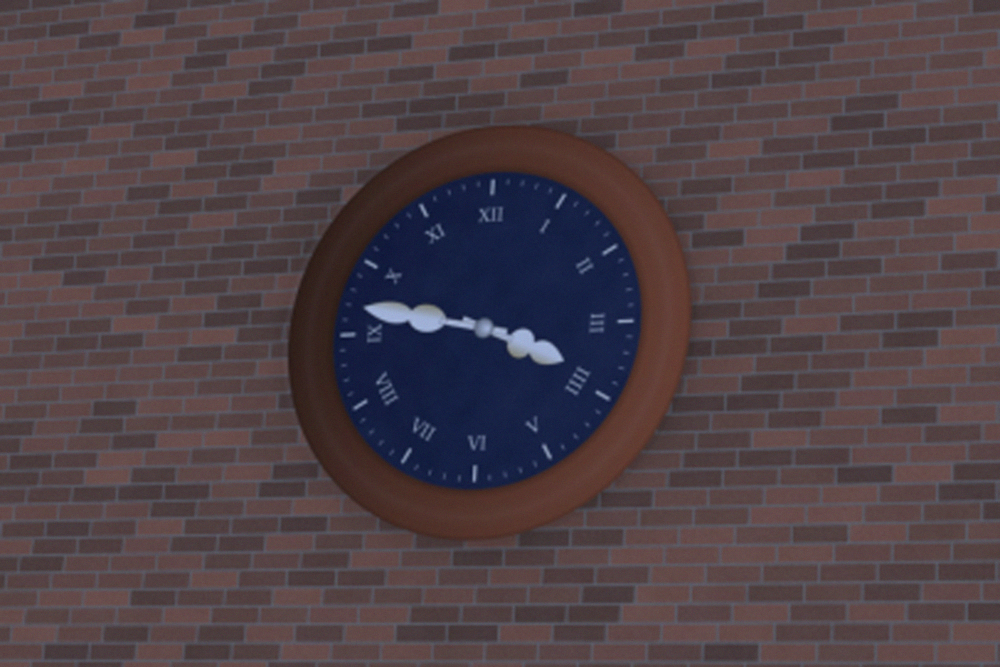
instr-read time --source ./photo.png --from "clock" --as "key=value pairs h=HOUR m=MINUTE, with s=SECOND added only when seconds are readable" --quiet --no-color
h=3 m=47
